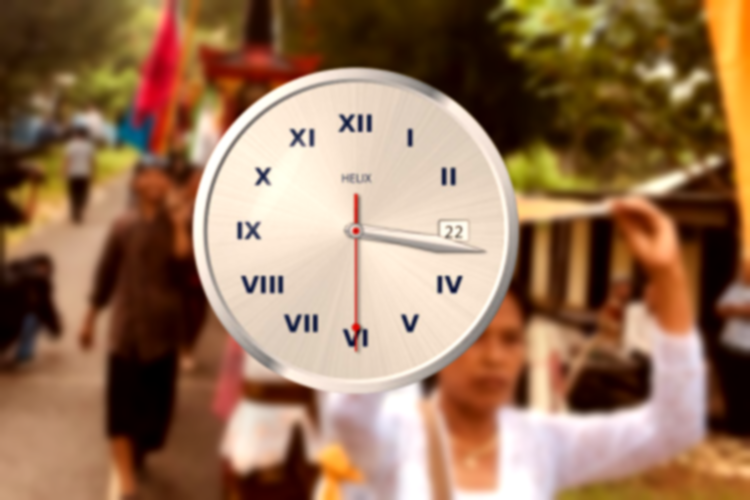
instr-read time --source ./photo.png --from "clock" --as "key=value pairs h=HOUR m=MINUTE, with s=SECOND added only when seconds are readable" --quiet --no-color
h=3 m=16 s=30
